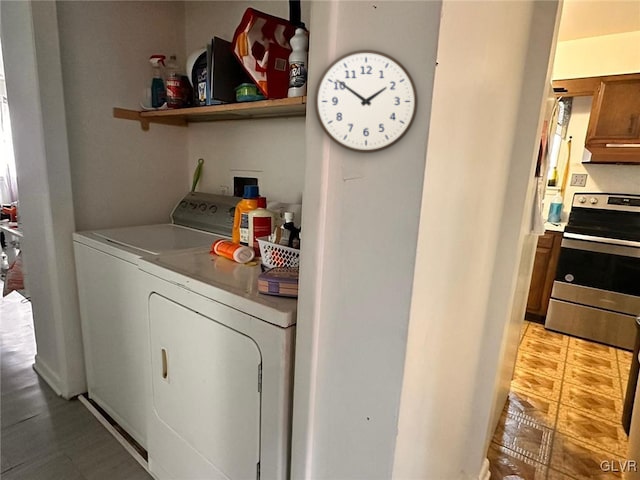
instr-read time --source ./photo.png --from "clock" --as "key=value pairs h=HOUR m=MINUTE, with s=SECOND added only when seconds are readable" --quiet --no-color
h=1 m=51
